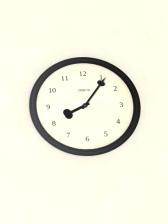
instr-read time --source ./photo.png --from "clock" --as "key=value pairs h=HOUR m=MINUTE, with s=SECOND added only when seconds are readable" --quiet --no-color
h=8 m=6
